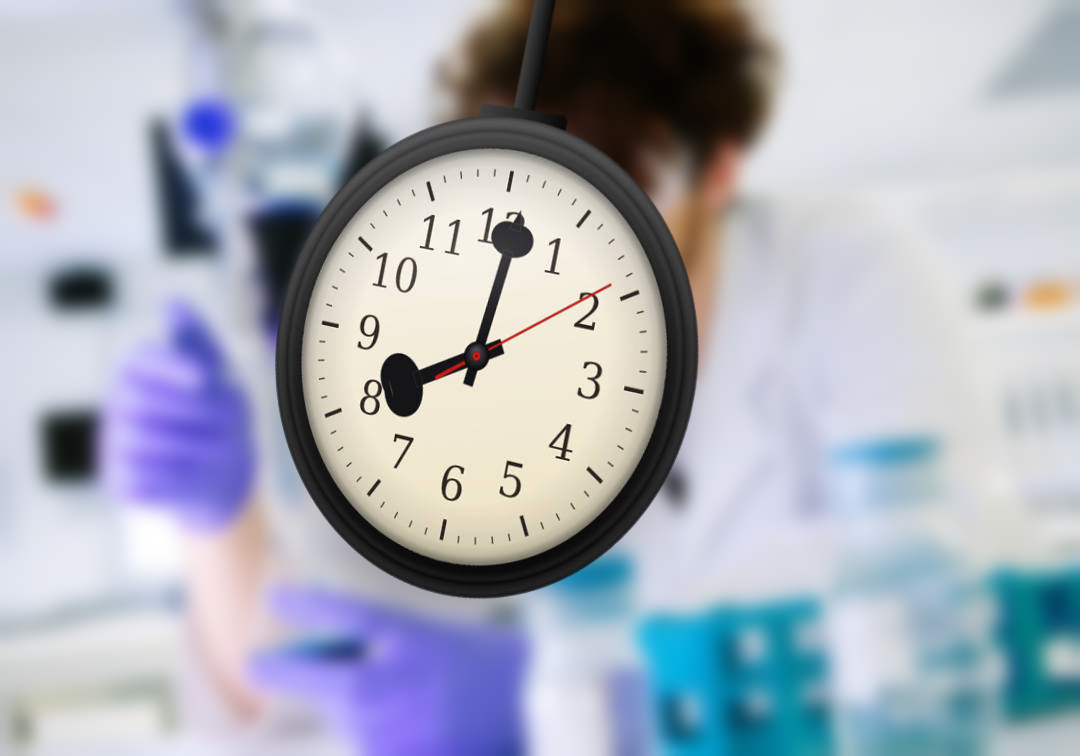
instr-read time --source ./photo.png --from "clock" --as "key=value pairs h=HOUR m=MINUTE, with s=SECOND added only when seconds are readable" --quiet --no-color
h=8 m=1 s=9
